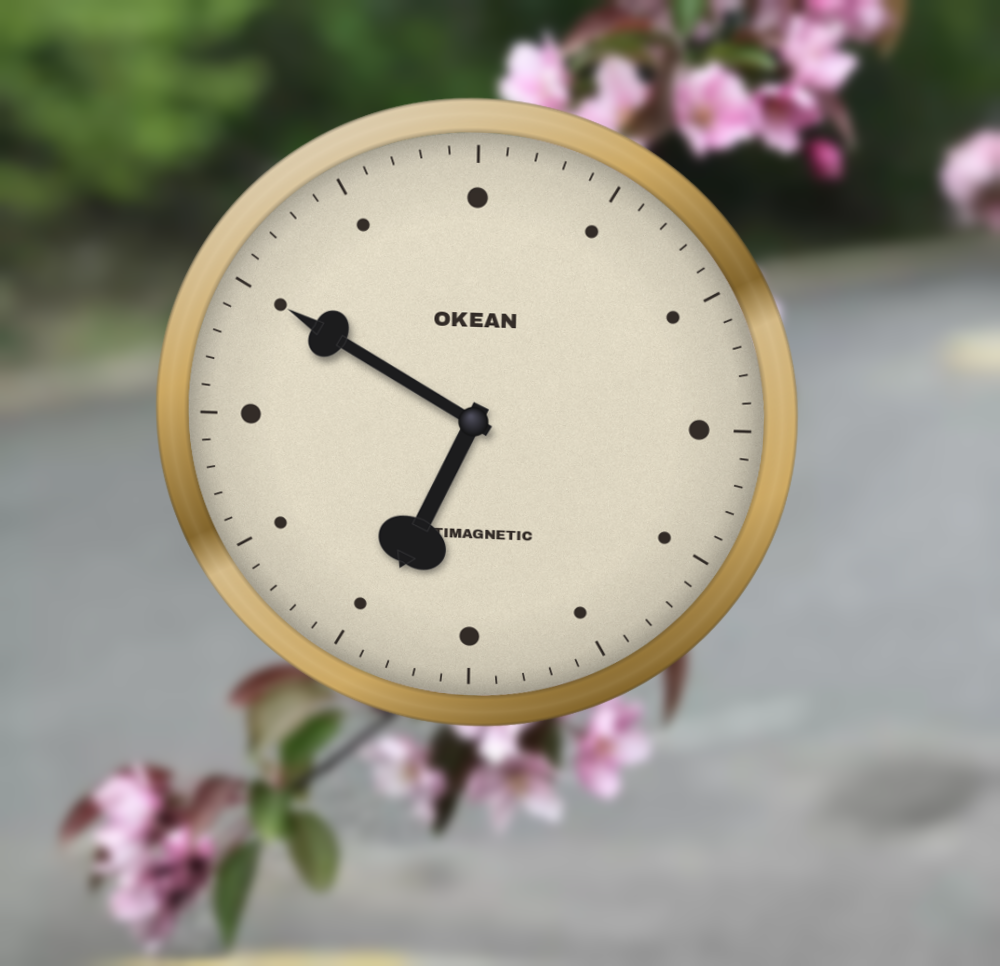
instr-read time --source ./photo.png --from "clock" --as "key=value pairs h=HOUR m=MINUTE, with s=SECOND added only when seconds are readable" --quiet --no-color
h=6 m=50
